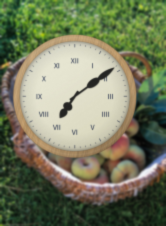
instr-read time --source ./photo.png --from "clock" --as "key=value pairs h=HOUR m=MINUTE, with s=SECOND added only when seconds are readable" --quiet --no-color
h=7 m=9
